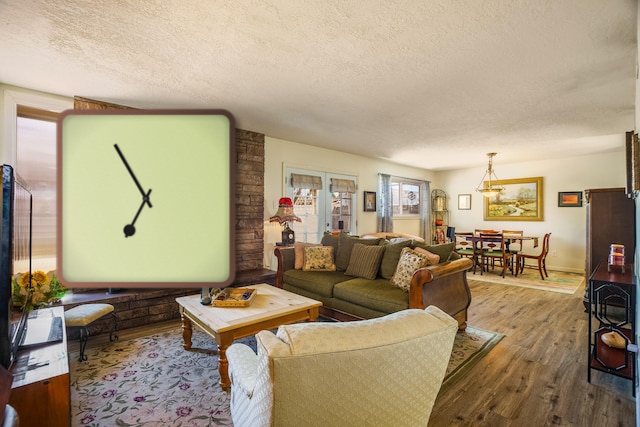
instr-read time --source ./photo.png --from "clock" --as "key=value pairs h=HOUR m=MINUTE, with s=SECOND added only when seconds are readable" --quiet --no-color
h=6 m=55
